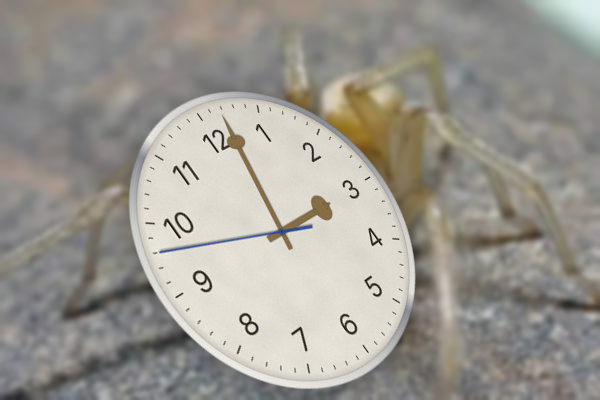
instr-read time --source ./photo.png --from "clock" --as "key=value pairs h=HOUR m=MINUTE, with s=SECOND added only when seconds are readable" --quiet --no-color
h=3 m=1 s=48
